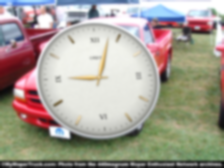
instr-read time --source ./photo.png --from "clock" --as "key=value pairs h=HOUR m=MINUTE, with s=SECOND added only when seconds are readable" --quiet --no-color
h=9 m=3
